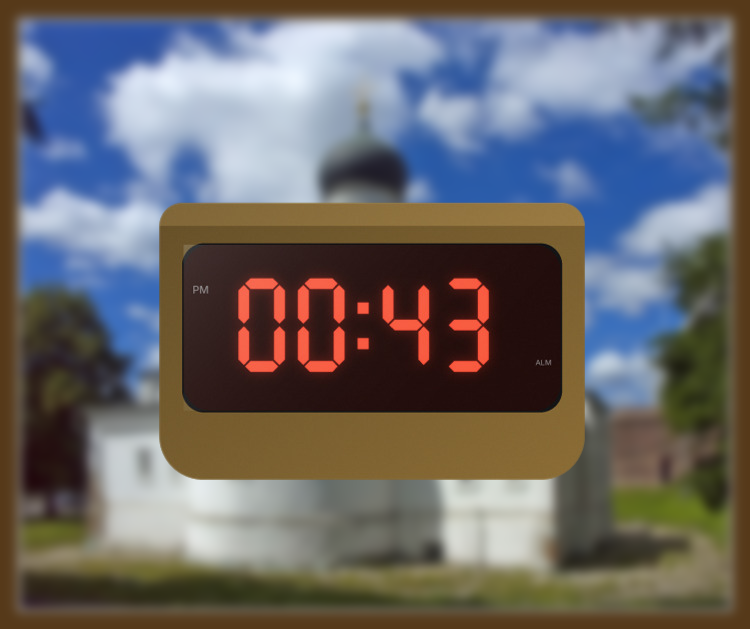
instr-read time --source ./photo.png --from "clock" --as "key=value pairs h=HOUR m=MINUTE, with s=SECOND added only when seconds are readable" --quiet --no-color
h=0 m=43
